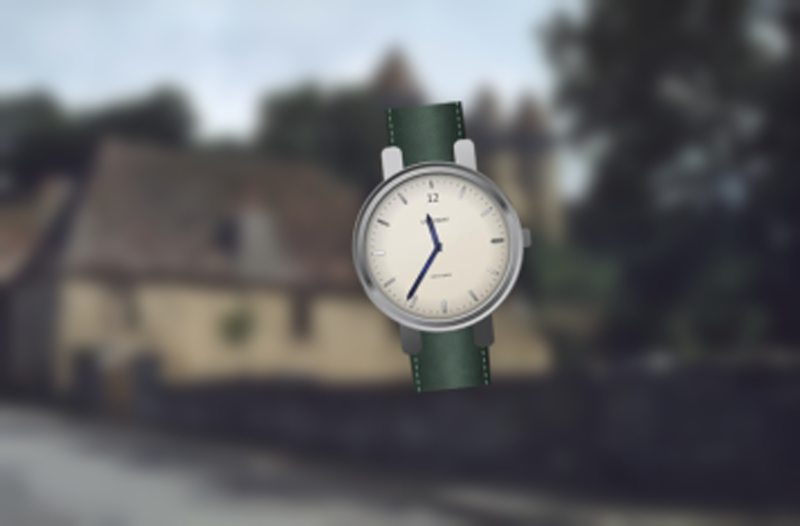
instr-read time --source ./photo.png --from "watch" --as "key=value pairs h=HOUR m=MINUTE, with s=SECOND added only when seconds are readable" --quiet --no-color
h=11 m=36
